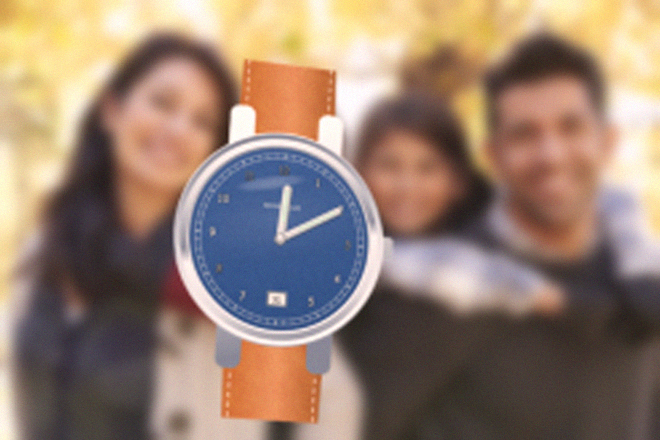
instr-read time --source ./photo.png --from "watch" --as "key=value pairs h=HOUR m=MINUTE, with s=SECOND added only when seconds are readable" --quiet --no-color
h=12 m=10
